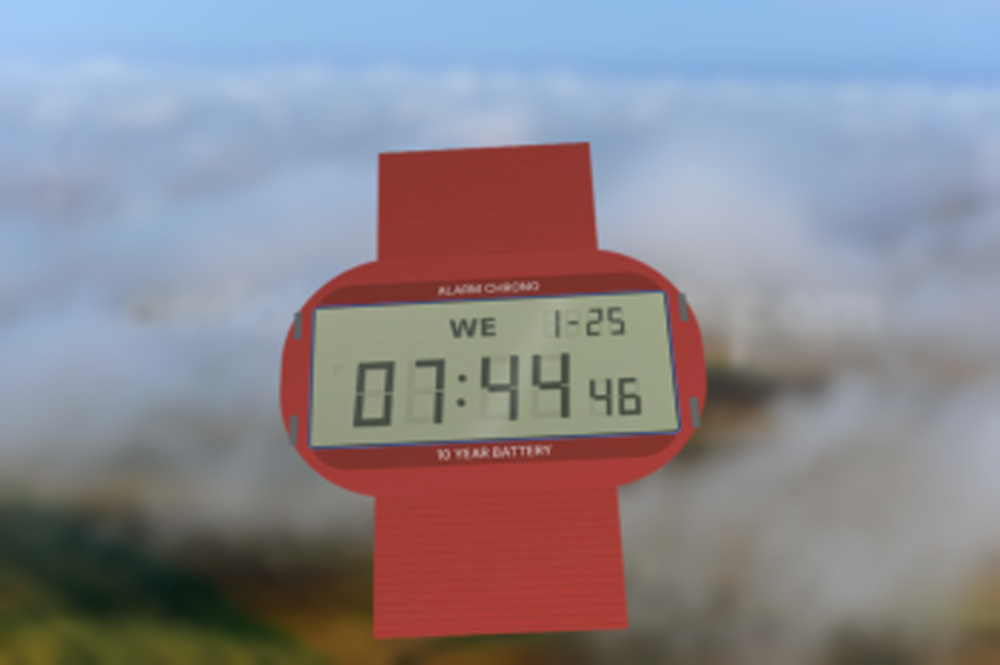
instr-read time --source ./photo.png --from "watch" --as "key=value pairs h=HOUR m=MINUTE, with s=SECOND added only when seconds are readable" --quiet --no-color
h=7 m=44 s=46
